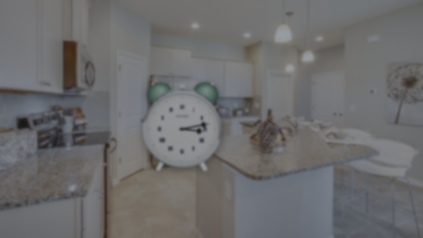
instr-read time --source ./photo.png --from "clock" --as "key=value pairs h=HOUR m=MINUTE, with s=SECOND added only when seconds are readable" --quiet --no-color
h=3 m=13
